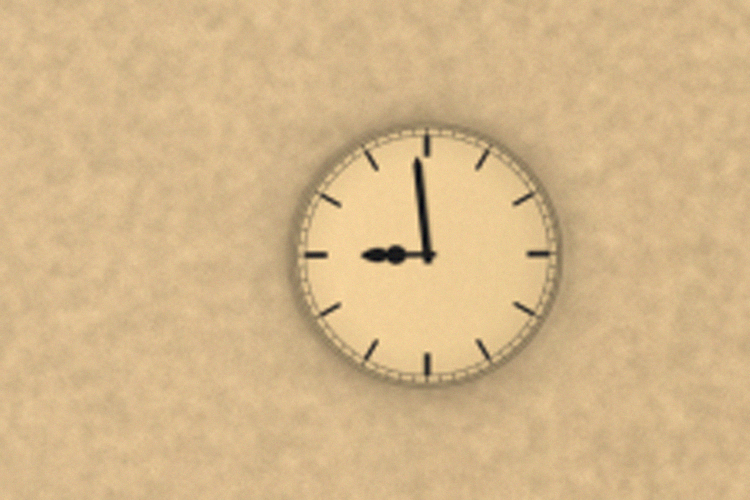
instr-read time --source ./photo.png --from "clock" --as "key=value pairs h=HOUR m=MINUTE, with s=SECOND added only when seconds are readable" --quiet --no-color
h=8 m=59
